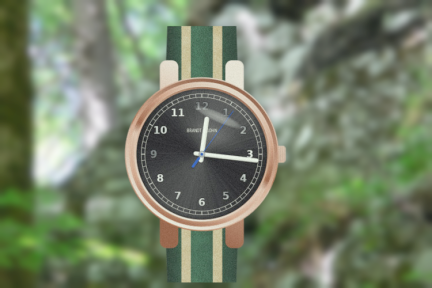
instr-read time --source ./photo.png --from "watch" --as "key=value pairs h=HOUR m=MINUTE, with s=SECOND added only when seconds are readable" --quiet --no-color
h=12 m=16 s=6
